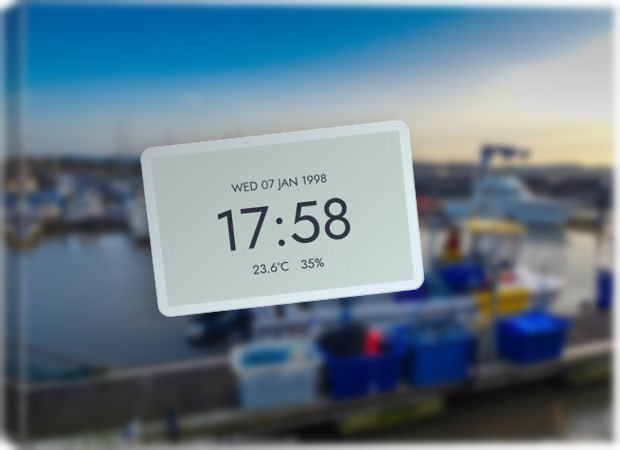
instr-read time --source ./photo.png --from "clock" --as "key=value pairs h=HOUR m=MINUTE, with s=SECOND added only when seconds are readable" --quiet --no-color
h=17 m=58
